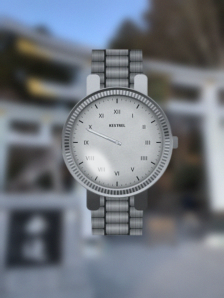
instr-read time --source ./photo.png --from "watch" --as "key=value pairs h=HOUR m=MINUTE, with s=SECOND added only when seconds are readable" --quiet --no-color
h=9 m=49
